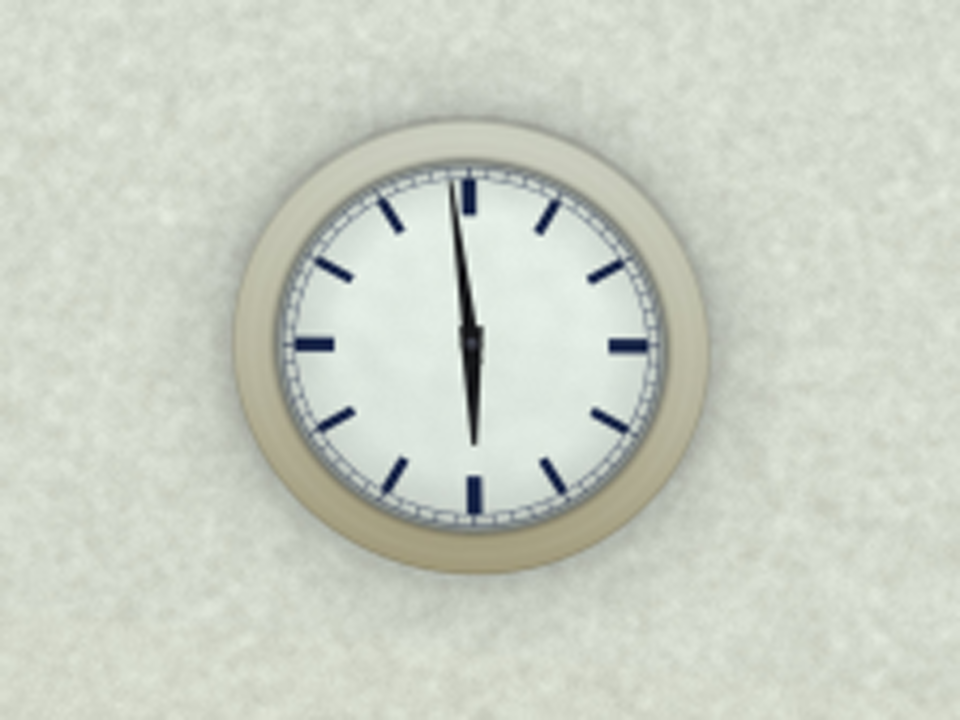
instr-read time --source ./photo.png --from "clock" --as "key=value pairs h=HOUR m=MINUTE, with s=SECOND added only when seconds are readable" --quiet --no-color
h=5 m=59
